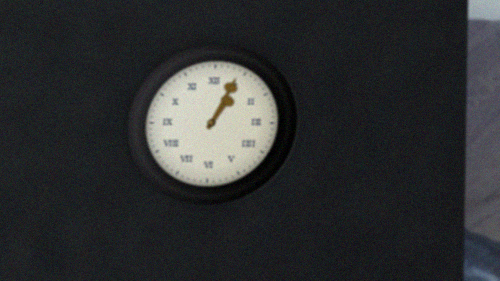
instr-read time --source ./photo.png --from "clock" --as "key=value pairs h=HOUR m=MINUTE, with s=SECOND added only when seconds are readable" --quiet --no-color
h=1 m=4
